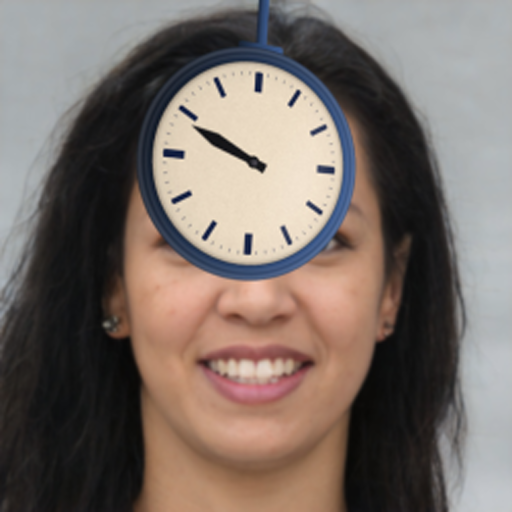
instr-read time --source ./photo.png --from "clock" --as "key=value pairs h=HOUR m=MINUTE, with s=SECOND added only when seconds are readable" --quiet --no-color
h=9 m=49
